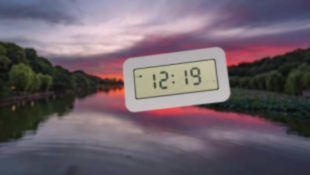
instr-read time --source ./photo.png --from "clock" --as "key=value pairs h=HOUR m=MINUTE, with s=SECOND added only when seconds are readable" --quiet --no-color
h=12 m=19
